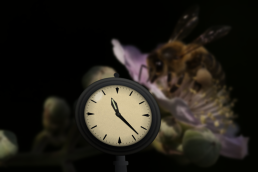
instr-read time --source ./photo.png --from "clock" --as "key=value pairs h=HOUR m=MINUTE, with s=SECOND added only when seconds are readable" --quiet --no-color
h=11 m=23
